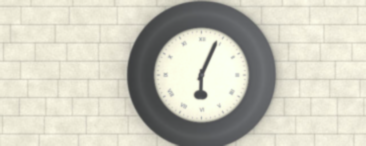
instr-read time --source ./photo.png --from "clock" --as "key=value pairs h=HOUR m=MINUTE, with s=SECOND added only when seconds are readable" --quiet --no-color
h=6 m=4
